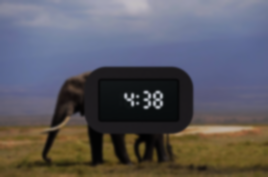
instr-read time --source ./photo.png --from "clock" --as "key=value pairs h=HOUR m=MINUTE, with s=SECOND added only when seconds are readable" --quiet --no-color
h=4 m=38
